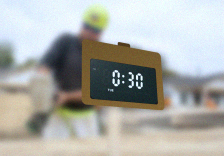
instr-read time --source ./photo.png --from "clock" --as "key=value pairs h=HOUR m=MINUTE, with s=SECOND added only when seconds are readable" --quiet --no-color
h=0 m=30
